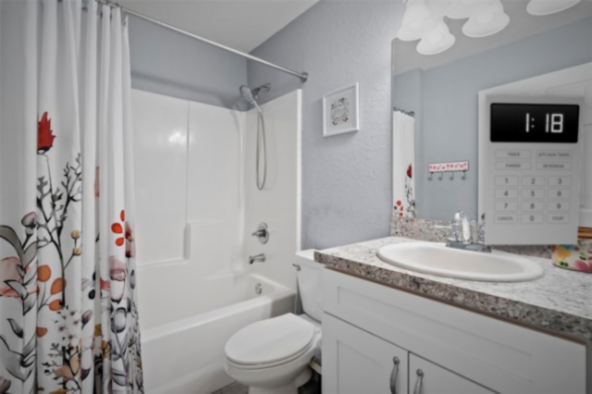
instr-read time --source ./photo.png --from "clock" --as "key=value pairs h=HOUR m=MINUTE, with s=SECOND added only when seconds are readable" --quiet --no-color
h=1 m=18
